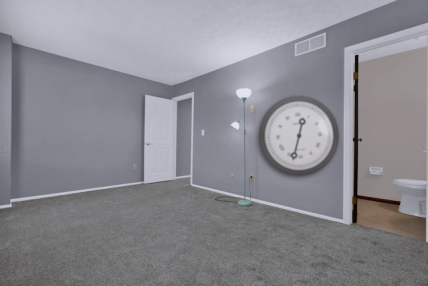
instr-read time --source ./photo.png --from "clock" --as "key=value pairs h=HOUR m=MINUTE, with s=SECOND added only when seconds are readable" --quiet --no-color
h=12 m=33
